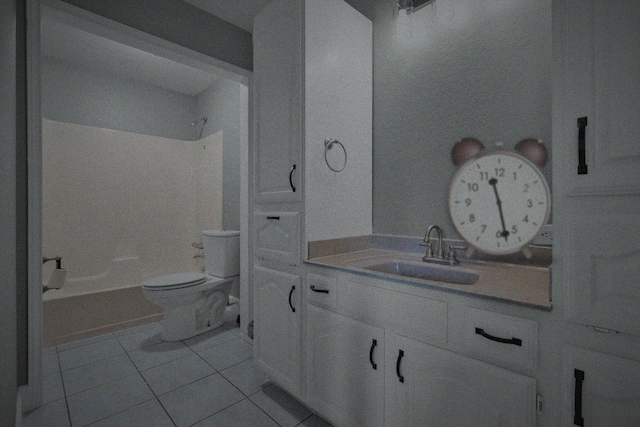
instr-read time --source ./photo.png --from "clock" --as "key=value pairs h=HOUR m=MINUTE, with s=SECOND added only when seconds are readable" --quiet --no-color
h=11 m=28
